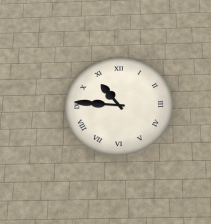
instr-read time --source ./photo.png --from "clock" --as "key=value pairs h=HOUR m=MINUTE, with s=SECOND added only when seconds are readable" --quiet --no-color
h=10 m=46
